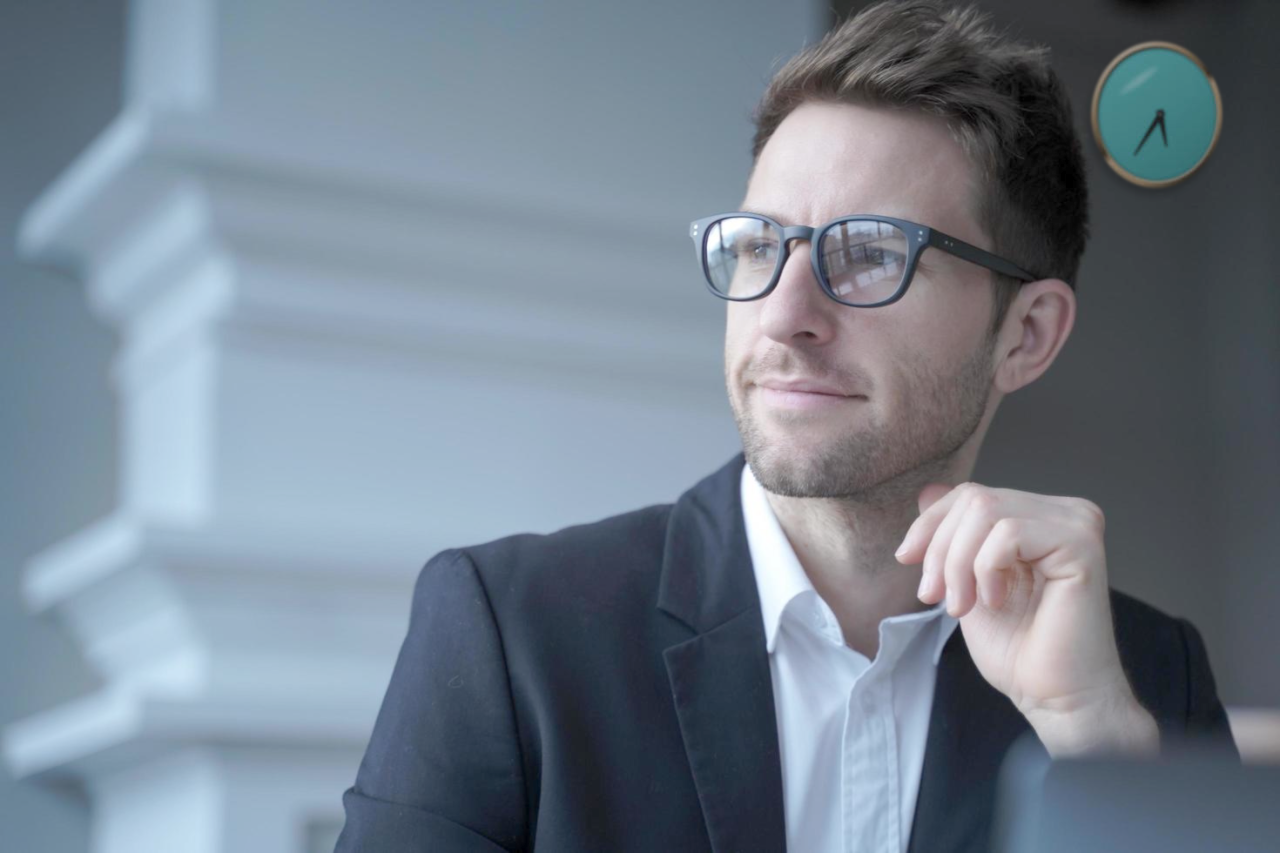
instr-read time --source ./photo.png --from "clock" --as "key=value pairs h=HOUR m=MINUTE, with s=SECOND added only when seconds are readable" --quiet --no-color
h=5 m=36
